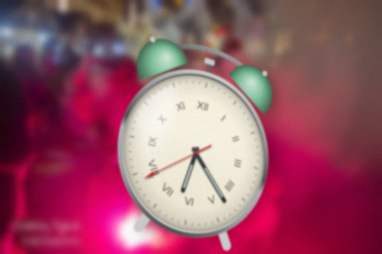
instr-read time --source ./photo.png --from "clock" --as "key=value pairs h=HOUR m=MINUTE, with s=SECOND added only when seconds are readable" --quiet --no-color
h=6 m=22 s=39
